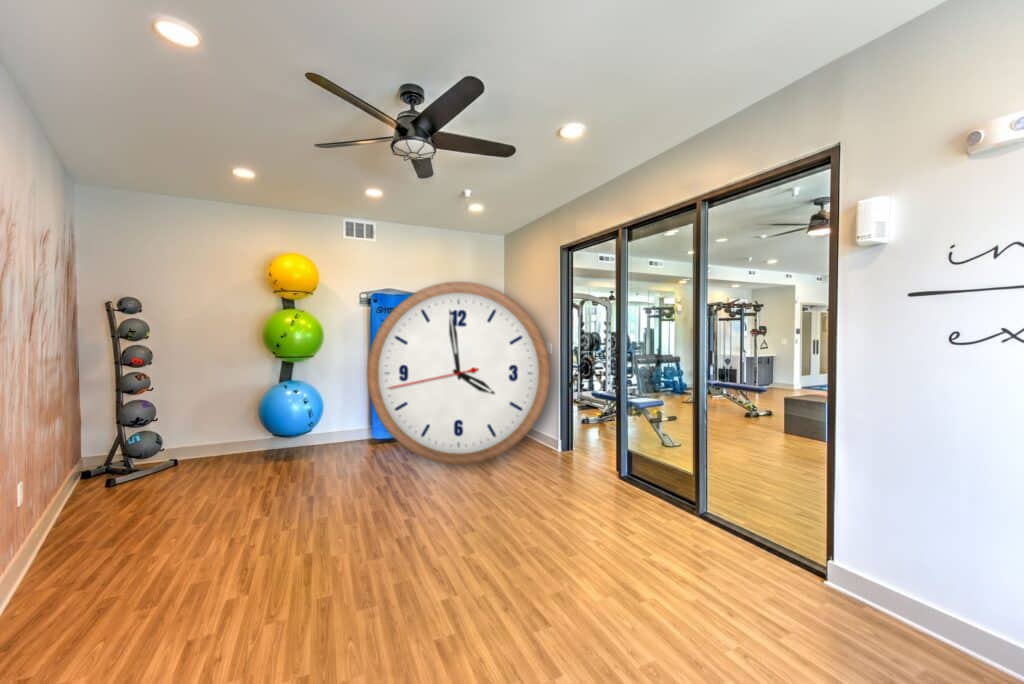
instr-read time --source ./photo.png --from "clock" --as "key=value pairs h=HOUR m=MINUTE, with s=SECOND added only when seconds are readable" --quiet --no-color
h=3 m=58 s=43
